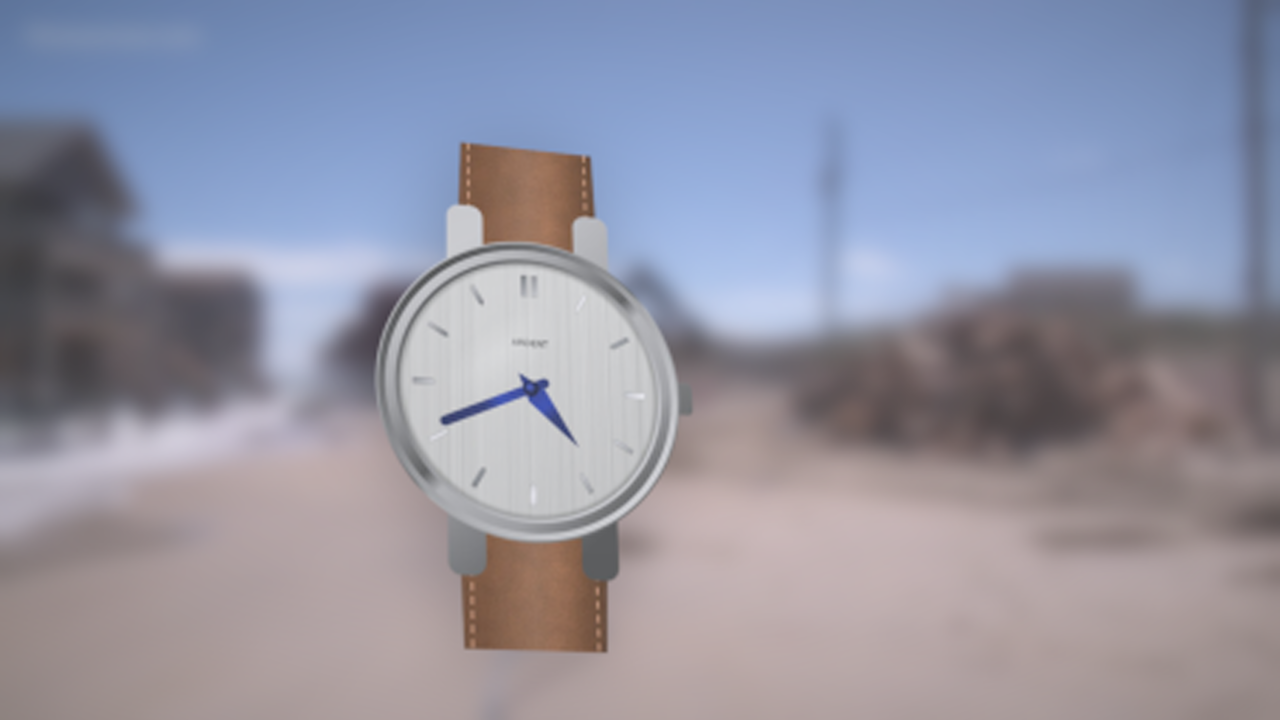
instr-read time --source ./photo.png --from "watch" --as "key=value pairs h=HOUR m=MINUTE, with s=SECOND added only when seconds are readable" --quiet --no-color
h=4 m=41
